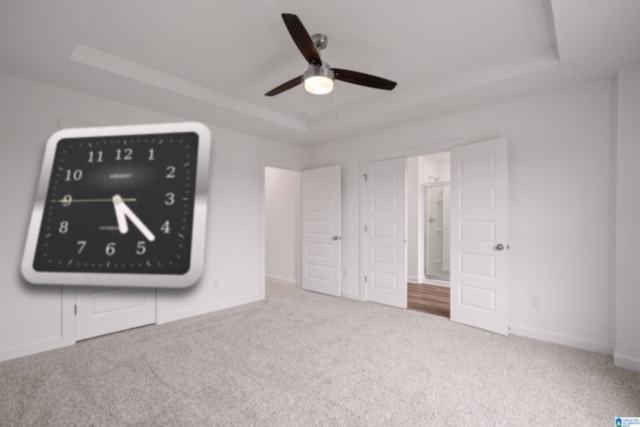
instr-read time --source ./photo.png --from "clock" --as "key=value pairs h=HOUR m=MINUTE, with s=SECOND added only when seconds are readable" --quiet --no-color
h=5 m=22 s=45
